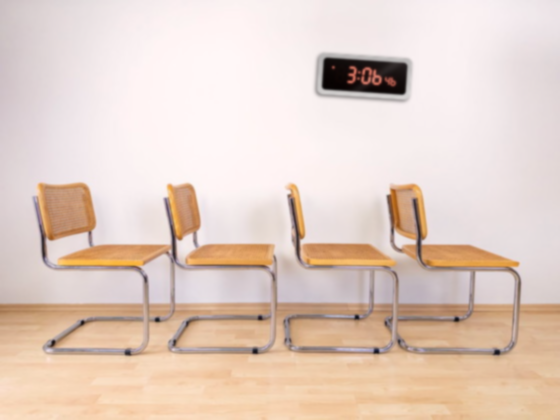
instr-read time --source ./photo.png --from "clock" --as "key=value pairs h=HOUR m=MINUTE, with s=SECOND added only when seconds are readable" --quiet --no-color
h=3 m=6
